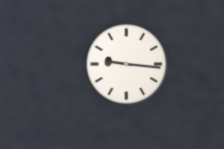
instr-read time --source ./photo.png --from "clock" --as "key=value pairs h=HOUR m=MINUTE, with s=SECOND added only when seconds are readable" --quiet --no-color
h=9 m=16
